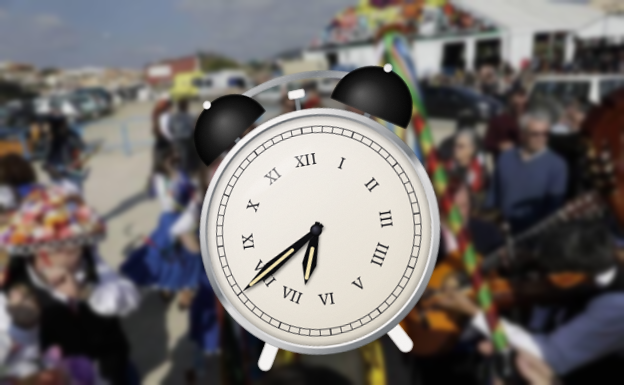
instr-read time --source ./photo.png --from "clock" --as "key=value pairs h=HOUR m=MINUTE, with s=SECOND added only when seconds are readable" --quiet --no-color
h=6 m=40
